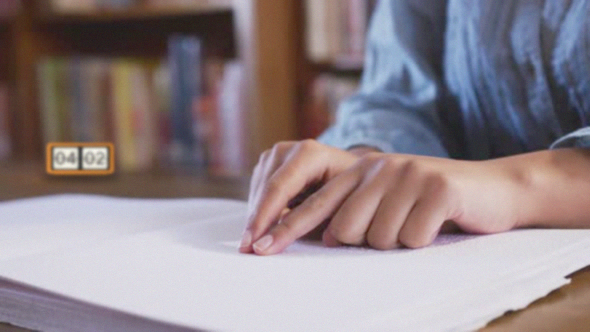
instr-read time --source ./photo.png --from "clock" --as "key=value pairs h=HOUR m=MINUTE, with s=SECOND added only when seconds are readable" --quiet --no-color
h=4 m=2
